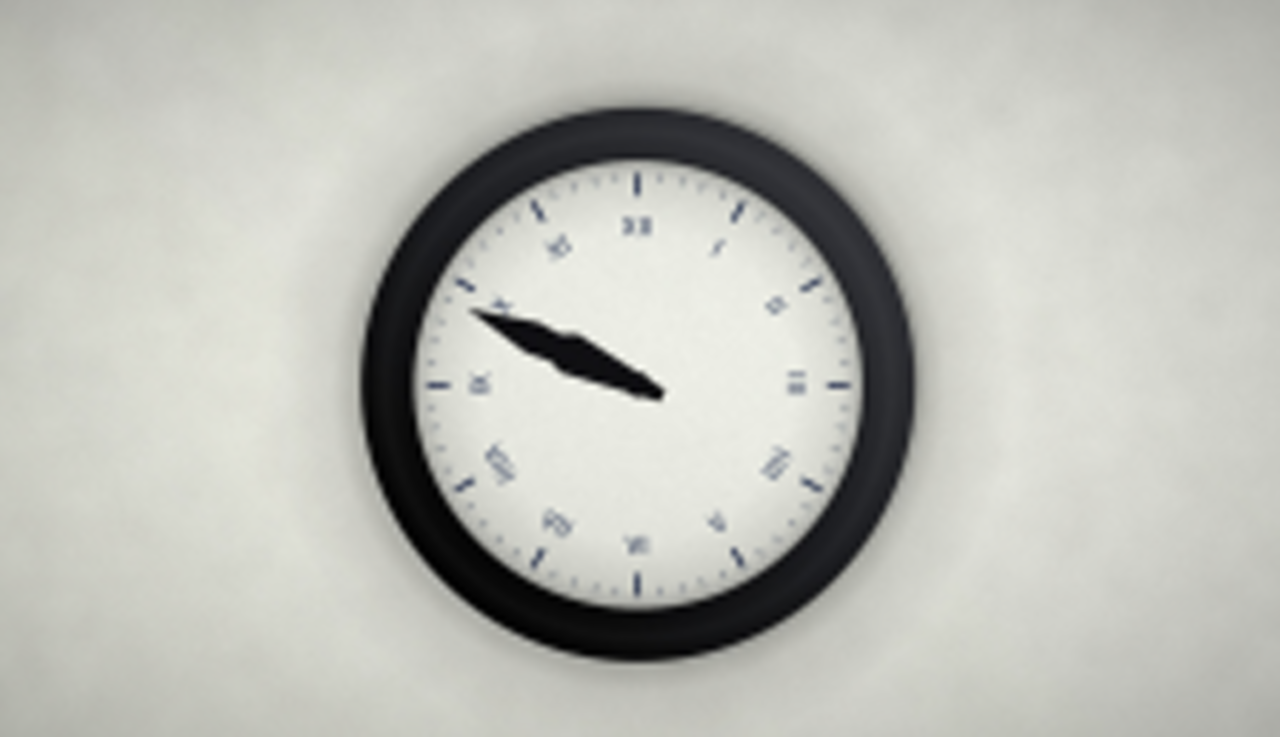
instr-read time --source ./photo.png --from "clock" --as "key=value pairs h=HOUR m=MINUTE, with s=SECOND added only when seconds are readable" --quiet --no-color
h=9 m=49
